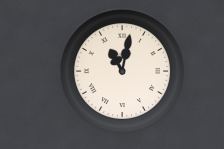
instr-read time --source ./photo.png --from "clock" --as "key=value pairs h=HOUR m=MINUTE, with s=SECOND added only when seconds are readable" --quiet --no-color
h=11 m=2
